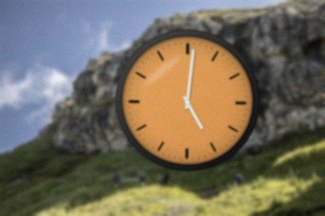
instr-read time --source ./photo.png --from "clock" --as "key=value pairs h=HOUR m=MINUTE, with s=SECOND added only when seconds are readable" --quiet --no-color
h=5 m=1
